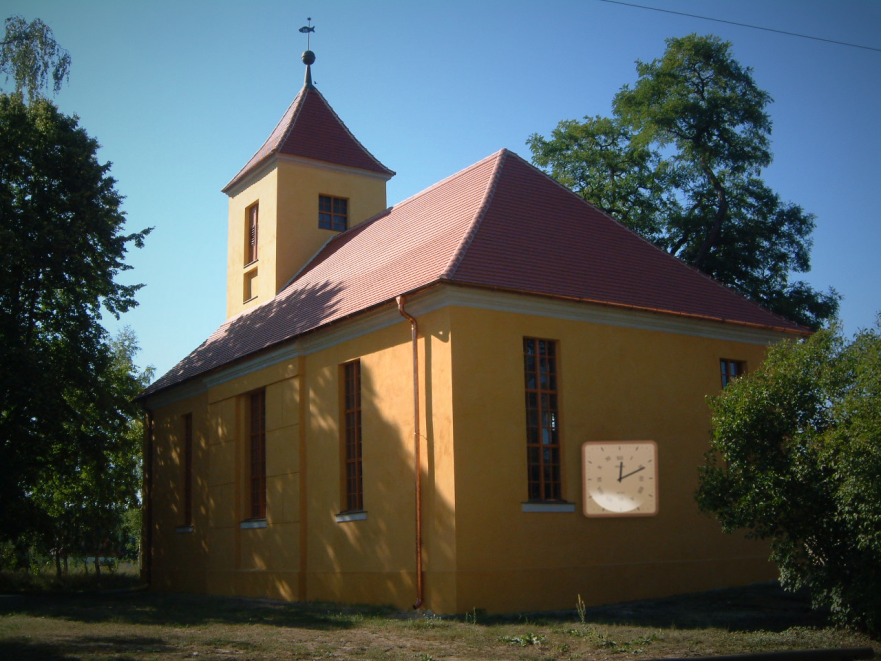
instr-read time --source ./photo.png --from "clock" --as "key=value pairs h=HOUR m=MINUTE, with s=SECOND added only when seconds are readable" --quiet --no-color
h=12 m=11
